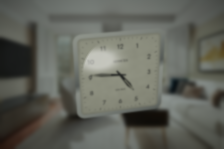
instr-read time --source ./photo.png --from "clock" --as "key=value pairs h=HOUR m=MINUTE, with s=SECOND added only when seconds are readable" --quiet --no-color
h=4 m=46
